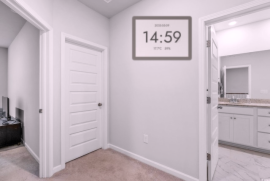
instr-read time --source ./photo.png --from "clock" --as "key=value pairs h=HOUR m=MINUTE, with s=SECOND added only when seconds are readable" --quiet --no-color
h=14 m=59
